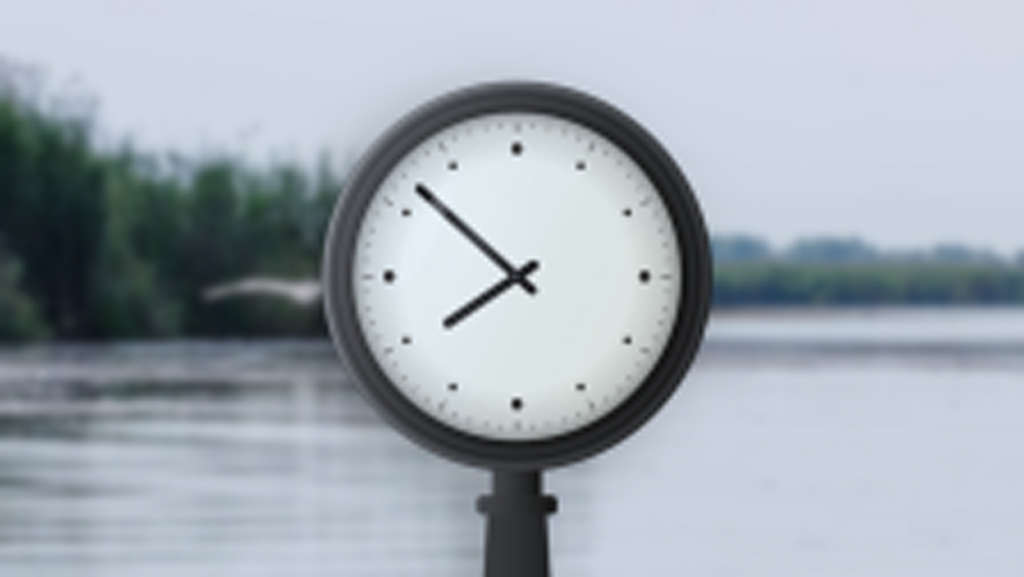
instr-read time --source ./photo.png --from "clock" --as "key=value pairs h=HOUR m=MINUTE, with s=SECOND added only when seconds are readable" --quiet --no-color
h=7 m=52
